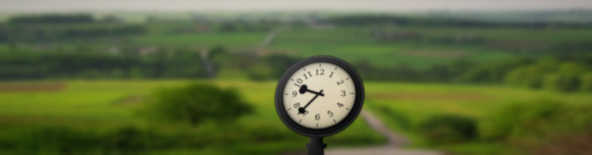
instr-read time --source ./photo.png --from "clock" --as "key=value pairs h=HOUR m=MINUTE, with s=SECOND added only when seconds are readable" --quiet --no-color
h=9 m=37
